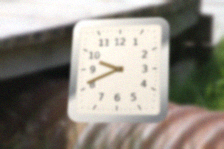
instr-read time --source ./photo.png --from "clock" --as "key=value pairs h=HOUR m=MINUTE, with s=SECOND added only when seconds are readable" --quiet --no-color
h=9 m=41
